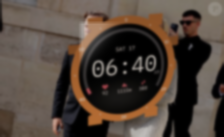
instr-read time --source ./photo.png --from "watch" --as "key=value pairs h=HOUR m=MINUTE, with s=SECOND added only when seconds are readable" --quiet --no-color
h=6 m=40
